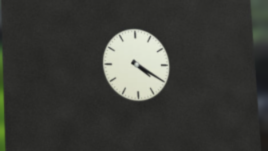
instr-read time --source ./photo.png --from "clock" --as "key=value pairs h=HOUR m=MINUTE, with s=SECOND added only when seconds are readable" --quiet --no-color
h=4 m=20
